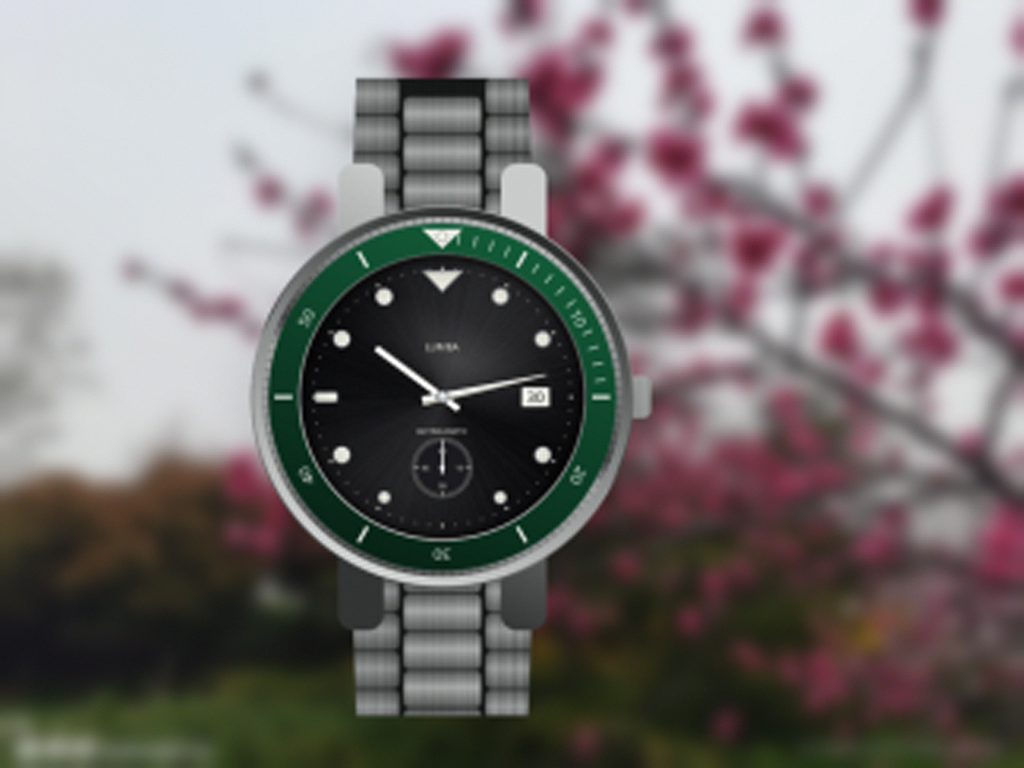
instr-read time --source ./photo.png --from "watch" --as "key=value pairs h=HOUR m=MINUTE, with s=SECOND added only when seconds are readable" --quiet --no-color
h=10 m=13
